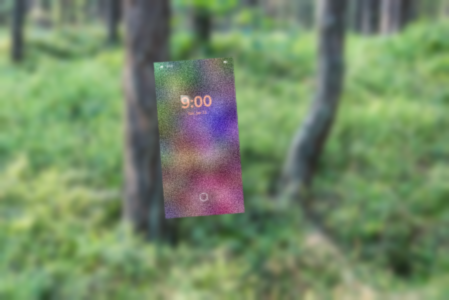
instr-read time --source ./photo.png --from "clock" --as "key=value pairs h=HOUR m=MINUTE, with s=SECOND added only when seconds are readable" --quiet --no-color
h=9 m=0
